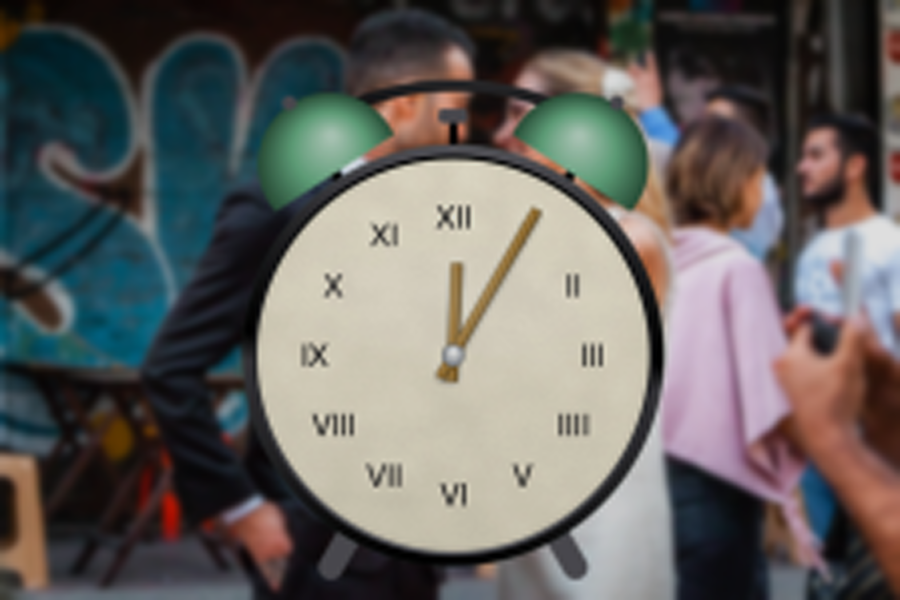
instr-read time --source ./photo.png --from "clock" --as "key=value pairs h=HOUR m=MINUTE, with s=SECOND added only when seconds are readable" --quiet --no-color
h=12 m=5
